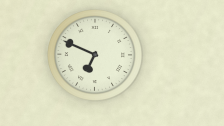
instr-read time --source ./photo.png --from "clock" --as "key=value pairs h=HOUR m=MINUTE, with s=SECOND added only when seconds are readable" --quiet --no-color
h=6 m=49
